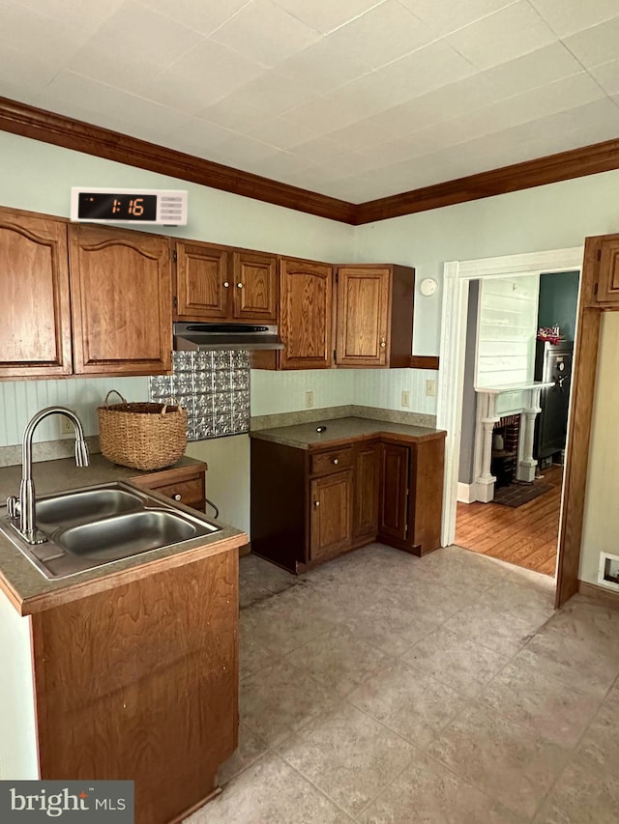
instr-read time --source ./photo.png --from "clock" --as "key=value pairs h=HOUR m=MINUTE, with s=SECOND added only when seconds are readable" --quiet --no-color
h=1 m=16
